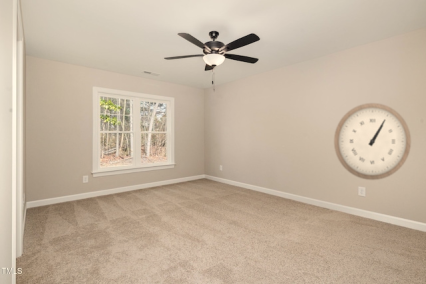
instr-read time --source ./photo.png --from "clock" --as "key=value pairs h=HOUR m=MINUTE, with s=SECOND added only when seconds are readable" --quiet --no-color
h=1 m=5
